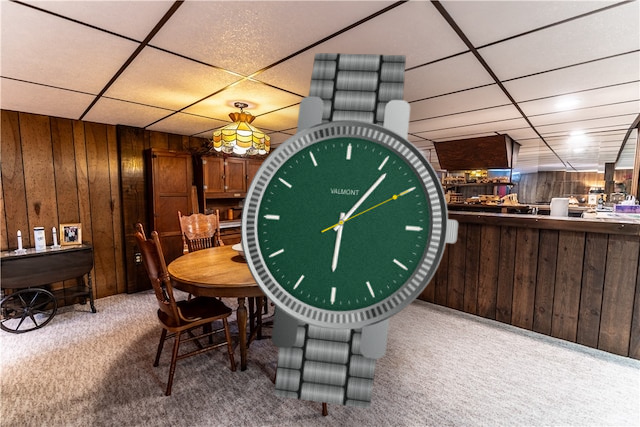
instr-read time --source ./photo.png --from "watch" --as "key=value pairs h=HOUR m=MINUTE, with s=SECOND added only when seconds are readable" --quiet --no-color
h=6 m=6 s=10
